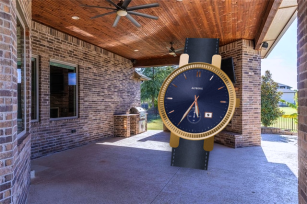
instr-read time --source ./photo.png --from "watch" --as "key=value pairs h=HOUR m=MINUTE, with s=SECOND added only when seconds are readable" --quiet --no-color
h=5 m=35
